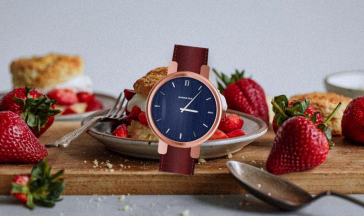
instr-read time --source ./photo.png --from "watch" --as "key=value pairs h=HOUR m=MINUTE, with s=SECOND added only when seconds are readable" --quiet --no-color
h=3 m=6
